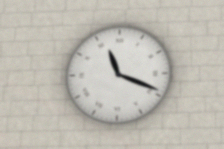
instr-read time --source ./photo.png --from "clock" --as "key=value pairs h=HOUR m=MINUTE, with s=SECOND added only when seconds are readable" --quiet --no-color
h=11 m=19
